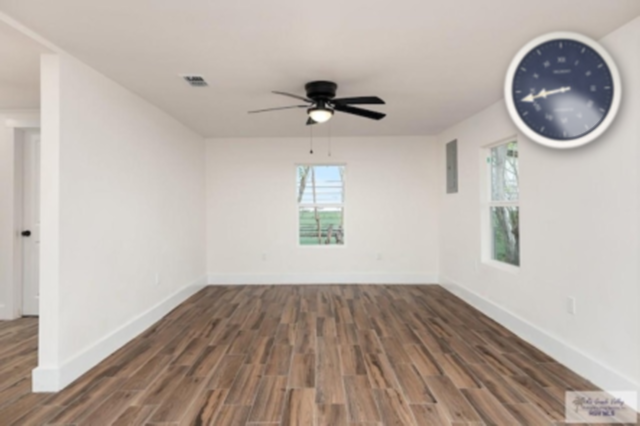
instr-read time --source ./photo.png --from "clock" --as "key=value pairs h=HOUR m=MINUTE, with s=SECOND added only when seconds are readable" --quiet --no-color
h=8 m=43
